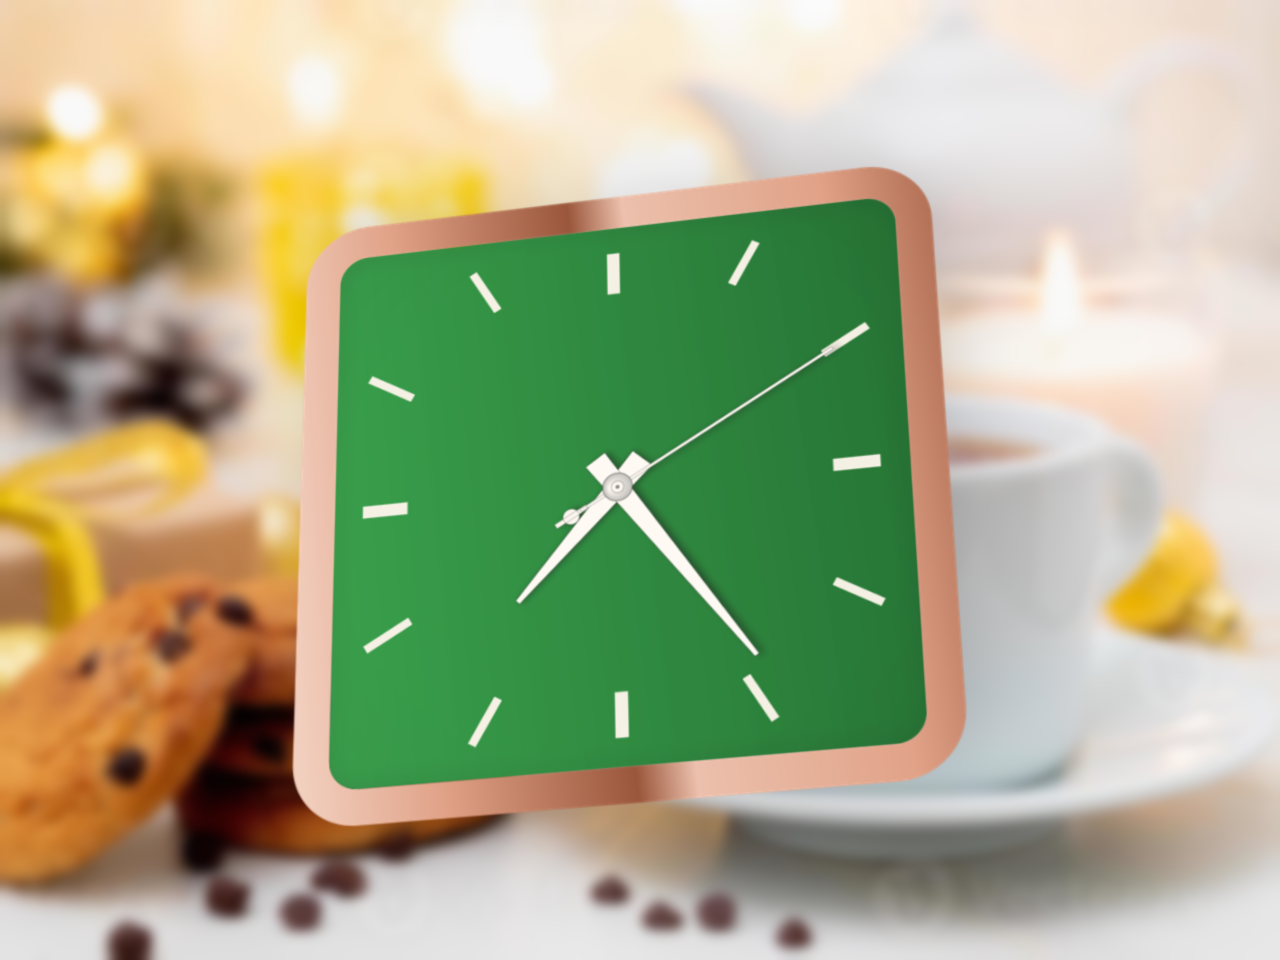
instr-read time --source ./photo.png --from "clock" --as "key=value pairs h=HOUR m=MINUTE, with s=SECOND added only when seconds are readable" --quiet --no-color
h=7 m=24 s=10
